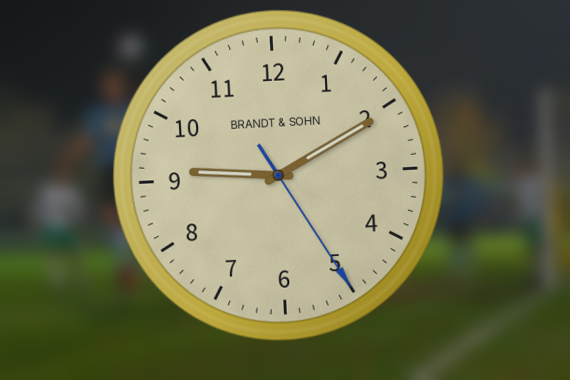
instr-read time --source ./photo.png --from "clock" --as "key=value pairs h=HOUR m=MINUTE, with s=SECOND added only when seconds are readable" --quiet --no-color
h=9 m=10 s=25
